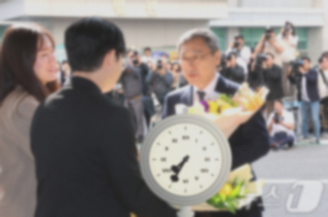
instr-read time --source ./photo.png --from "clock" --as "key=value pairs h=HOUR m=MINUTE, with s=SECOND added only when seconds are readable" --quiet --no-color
h=7 m=35
